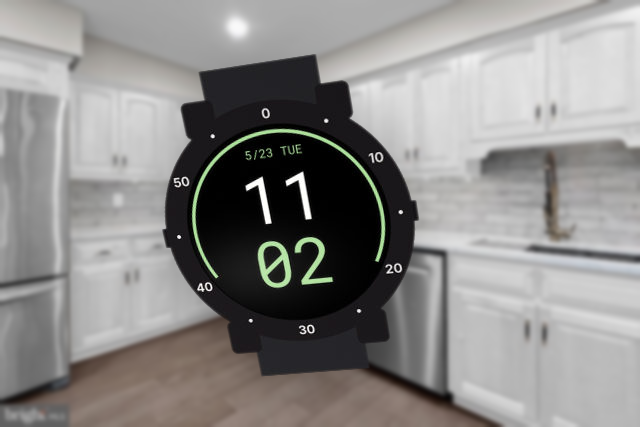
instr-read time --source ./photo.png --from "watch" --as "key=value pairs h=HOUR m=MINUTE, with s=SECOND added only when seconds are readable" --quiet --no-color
h=11 m=2
